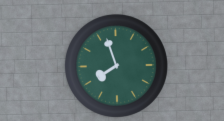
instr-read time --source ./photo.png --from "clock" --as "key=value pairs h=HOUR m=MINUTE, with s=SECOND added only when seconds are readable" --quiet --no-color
h=7 m=57
